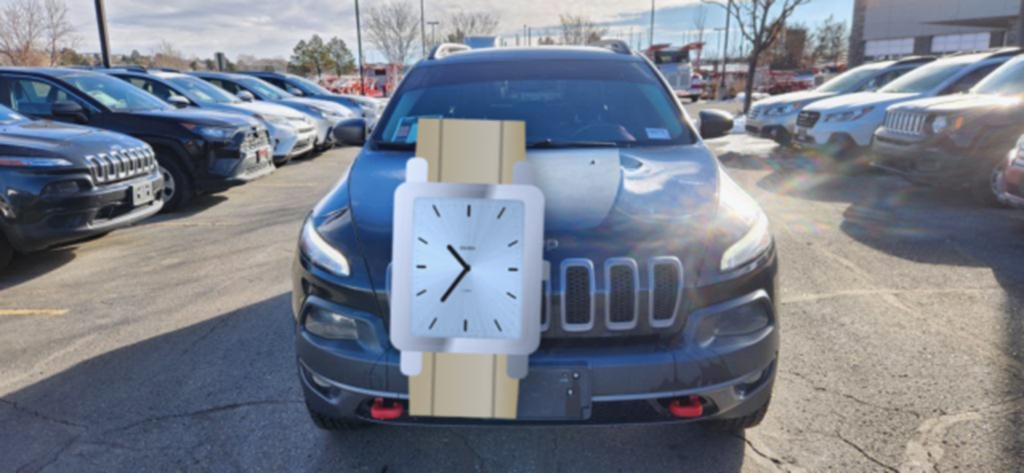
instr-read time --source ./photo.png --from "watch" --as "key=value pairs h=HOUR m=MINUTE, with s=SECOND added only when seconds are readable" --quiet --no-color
h=10 m=36
